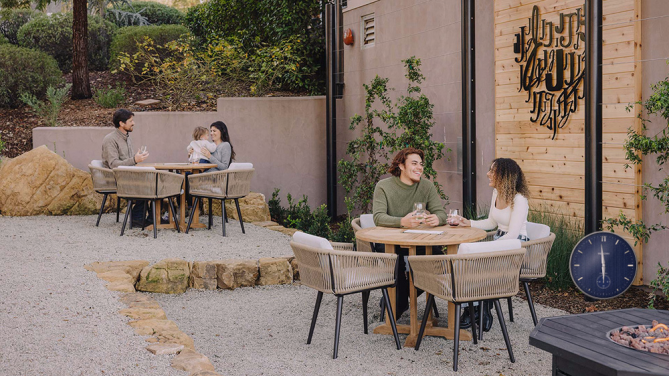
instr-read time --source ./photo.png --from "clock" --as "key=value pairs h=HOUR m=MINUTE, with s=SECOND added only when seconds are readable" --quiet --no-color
h=5 m=59
